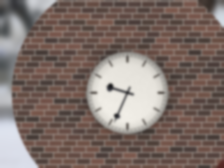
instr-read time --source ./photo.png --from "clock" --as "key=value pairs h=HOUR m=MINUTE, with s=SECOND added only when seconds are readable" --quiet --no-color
h=9 m=34
